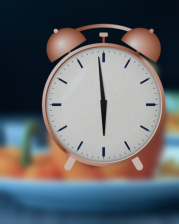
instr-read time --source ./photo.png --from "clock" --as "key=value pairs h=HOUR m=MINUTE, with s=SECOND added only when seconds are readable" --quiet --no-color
h=5 m=59
